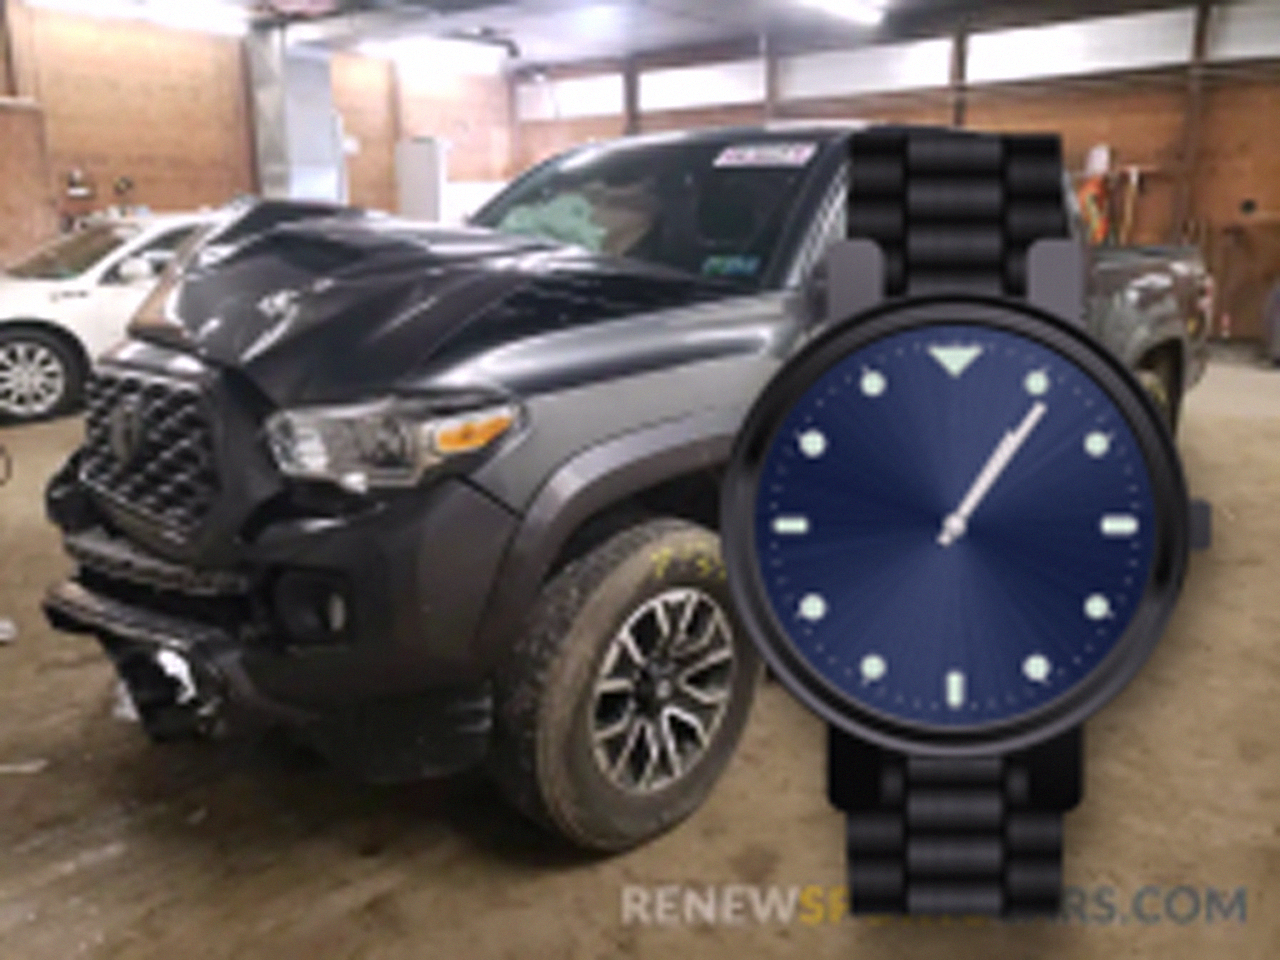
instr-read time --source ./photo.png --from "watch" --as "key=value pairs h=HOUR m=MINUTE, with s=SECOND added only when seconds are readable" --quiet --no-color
h=1 m=6
